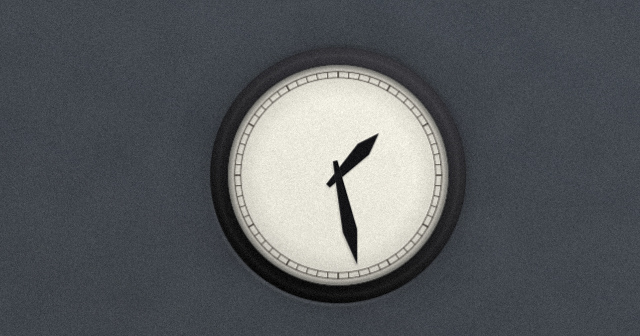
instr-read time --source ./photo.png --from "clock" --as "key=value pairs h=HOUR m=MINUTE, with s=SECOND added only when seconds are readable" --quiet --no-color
h=1 m=28
